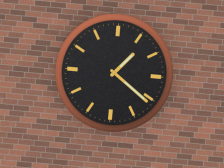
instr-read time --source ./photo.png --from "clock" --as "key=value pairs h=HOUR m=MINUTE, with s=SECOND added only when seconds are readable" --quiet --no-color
h=1 m=21
